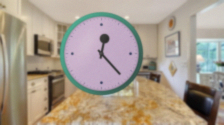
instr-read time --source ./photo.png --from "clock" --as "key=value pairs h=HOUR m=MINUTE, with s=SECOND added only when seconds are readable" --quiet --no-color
h=12 m=23
